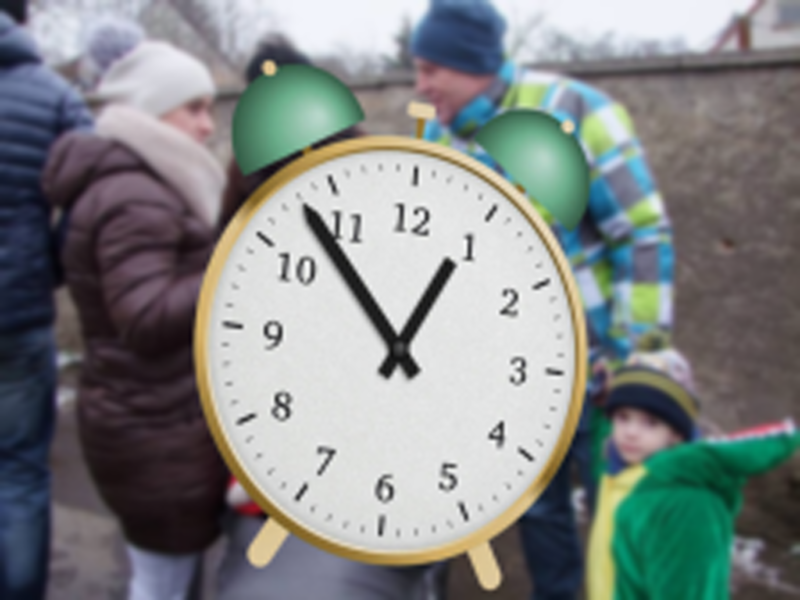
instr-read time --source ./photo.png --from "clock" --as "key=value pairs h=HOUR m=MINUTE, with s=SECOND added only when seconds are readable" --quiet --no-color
h=12 m=53
